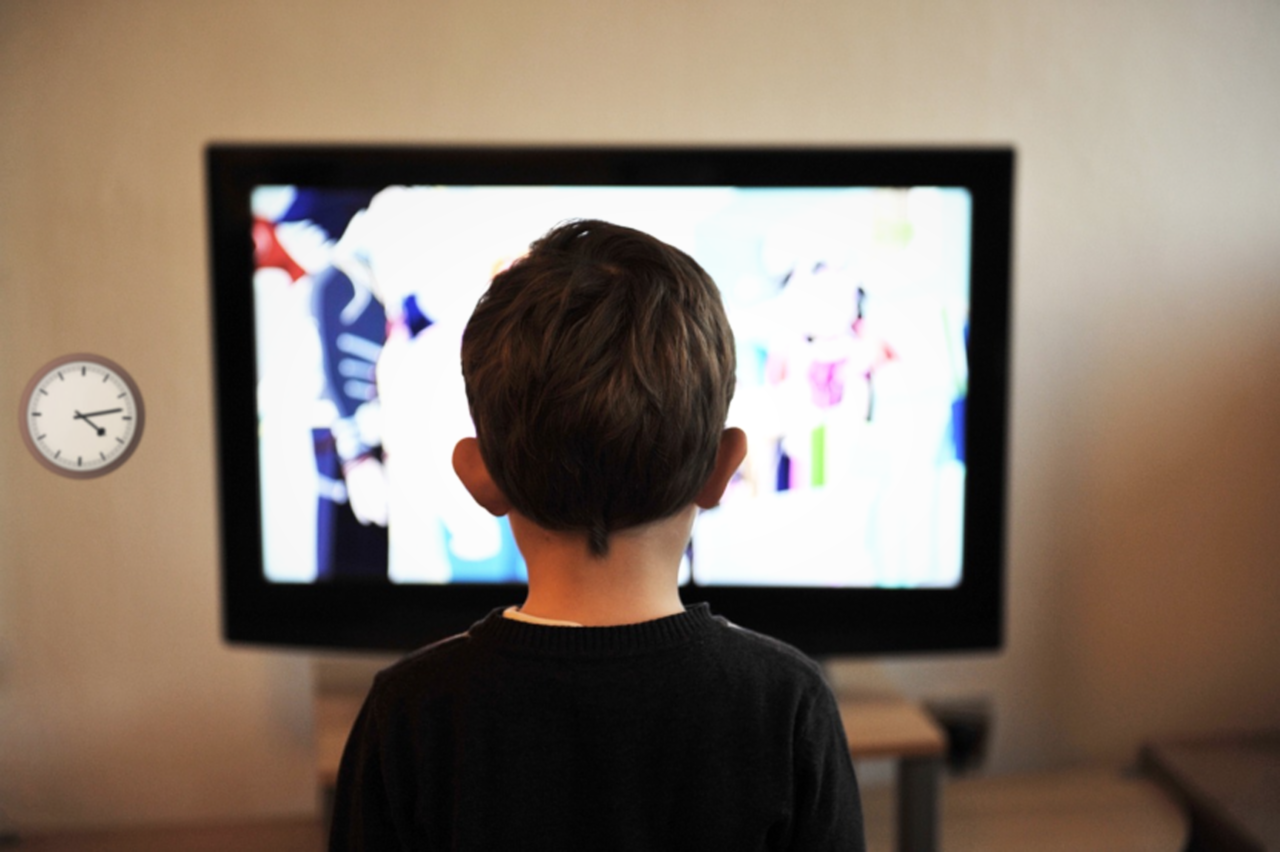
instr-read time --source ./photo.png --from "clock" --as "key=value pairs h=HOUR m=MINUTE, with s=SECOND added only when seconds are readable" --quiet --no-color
h=4 m=13
